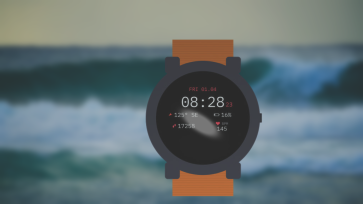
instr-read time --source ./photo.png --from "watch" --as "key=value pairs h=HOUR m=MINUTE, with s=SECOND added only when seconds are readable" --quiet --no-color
h=8 m=28
